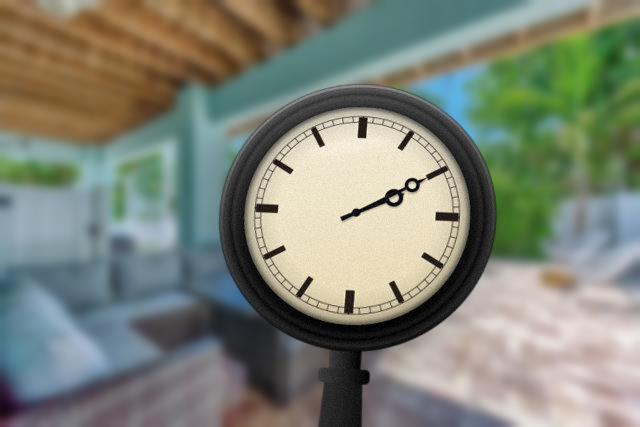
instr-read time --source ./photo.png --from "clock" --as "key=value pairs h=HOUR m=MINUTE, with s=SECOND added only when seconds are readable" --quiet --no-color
h=2 m=10
